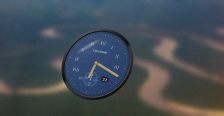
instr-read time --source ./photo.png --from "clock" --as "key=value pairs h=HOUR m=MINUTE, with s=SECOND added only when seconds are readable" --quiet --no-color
h=6 m=18
